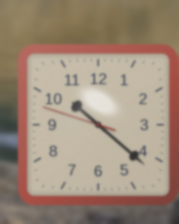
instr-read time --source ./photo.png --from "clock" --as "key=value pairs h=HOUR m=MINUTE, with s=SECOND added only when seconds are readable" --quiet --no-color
h=10 m=21 s=48
